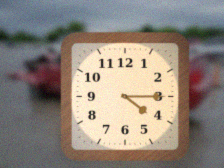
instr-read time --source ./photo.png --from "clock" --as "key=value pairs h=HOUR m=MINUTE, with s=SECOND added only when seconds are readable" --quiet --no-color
h=4 m=15
